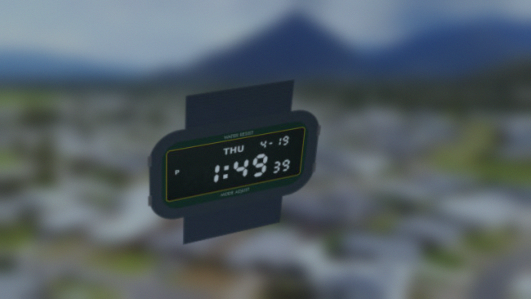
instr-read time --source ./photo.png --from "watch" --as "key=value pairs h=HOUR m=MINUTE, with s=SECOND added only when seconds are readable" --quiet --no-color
h=1 m=49 s=39
